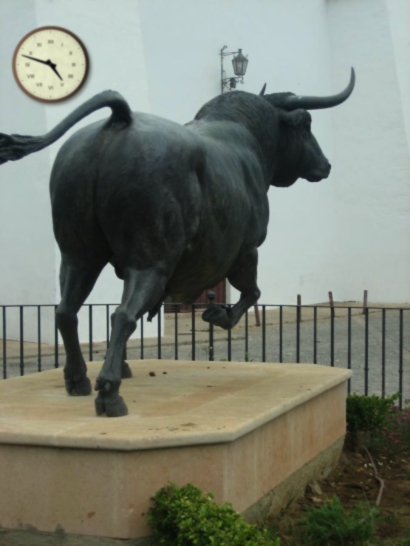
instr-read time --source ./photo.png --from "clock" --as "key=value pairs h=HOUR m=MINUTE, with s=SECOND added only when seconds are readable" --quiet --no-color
h=4 m=48
